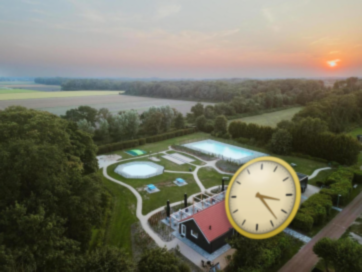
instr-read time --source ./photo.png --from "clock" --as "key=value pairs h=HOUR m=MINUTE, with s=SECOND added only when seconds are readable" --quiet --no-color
h=3 m=23
